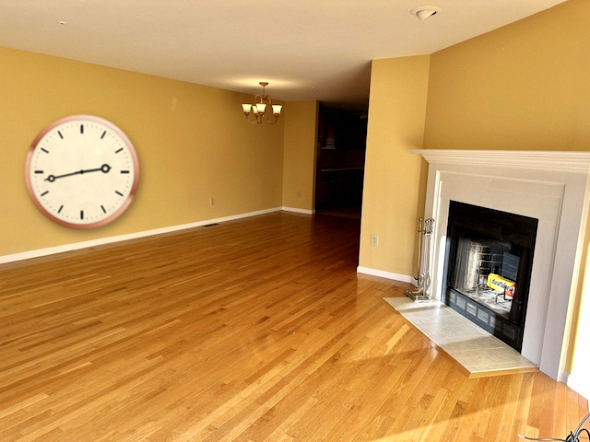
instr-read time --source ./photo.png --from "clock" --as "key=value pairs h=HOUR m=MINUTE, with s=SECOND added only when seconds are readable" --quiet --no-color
h=2 m=43
